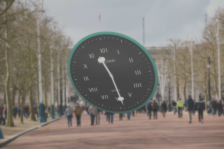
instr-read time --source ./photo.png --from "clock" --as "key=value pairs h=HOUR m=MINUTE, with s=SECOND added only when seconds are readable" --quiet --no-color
h=11 m=29
